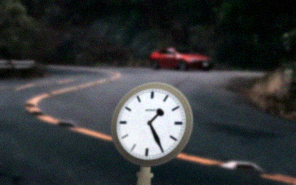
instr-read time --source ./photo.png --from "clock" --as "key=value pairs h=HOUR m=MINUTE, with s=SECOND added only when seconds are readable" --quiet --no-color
h=1 m=25
